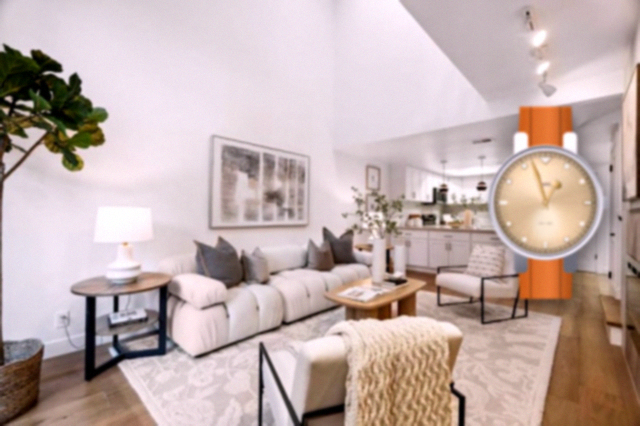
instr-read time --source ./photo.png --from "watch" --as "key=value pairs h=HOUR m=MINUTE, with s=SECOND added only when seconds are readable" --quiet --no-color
h=12 m=57
